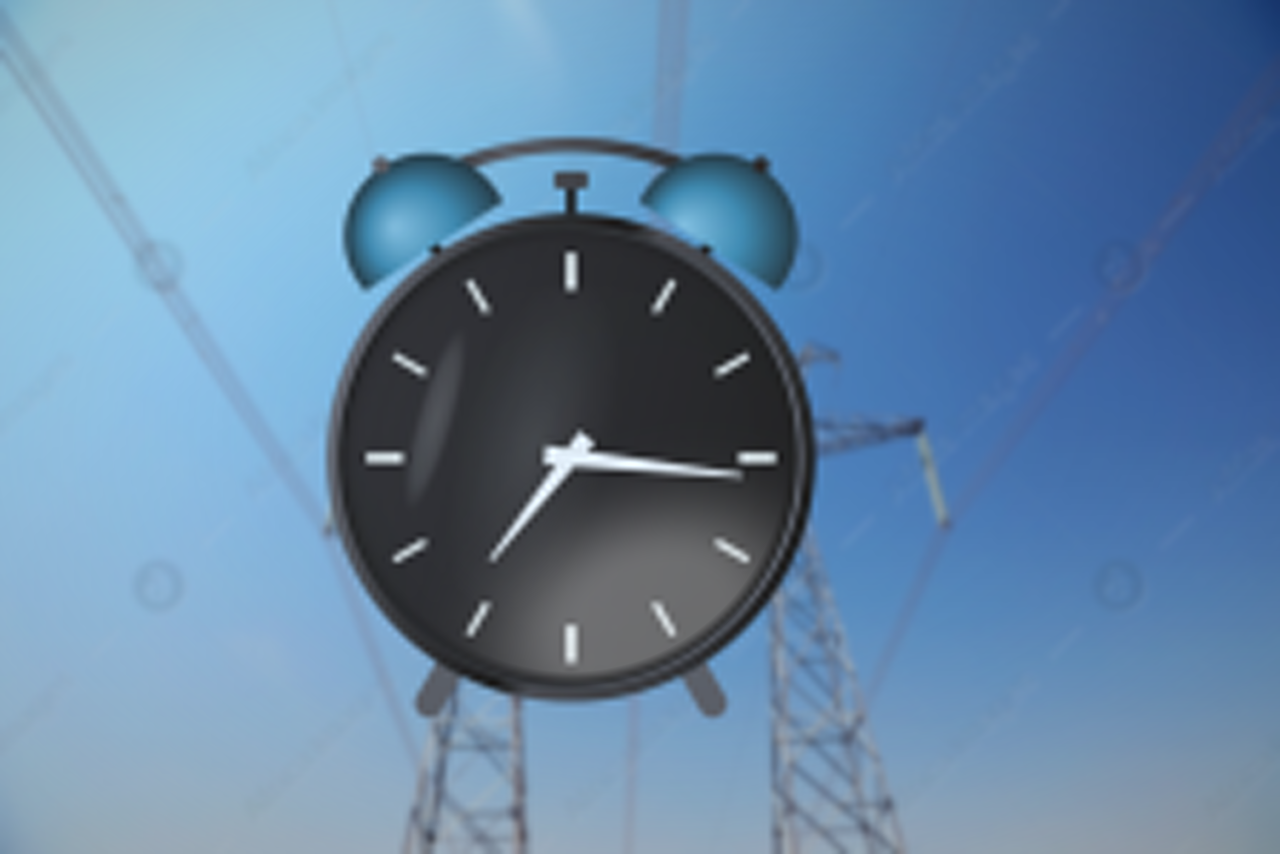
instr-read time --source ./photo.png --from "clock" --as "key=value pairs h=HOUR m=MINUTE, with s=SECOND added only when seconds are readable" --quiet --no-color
h=7 m=16
